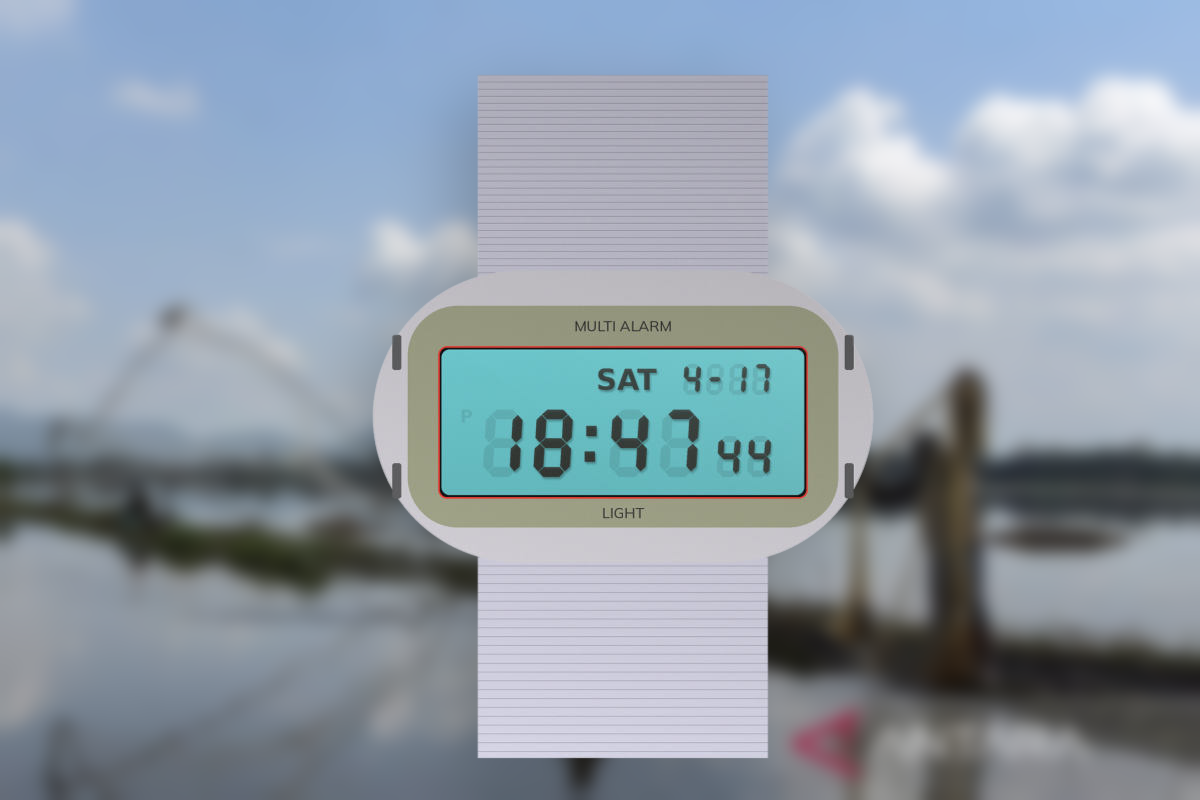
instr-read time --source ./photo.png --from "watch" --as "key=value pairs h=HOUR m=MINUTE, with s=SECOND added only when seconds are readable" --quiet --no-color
h=18 m=47 s=44
